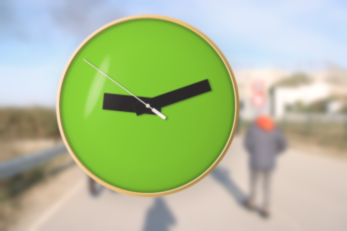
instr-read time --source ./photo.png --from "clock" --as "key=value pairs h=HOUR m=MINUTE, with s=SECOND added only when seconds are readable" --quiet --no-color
h=9 m=11 s=51
